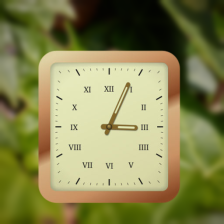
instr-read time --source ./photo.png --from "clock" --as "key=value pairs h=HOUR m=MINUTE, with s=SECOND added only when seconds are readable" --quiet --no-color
h=3 m=4
